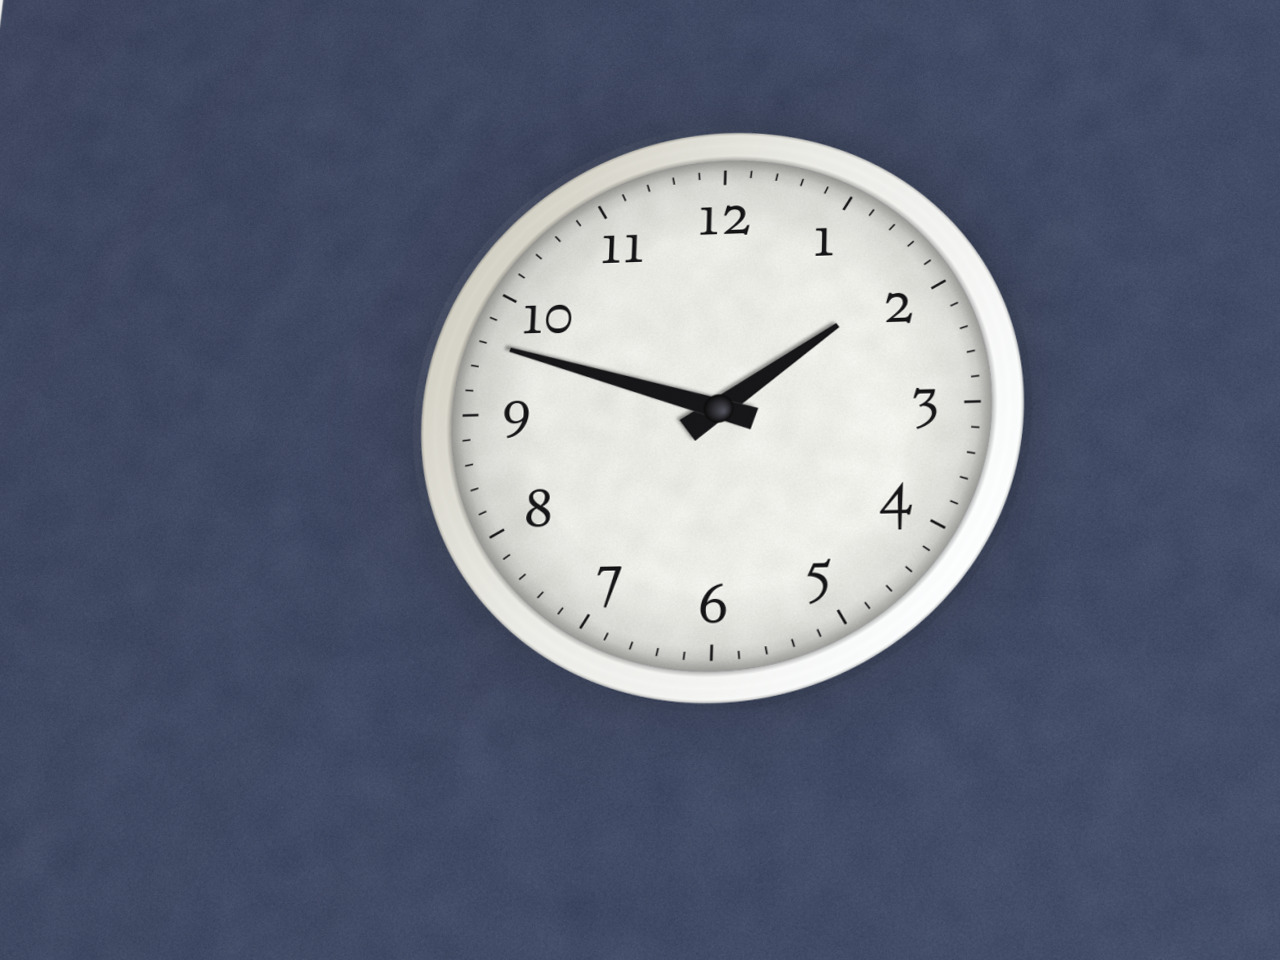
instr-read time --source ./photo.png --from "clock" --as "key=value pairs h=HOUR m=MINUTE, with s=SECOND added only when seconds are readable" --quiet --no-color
h=1 m=48
